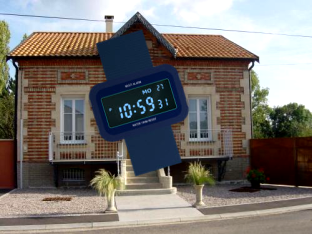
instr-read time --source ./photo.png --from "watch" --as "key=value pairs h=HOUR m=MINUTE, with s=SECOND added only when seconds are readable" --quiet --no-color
h=10 m=59 s=31
